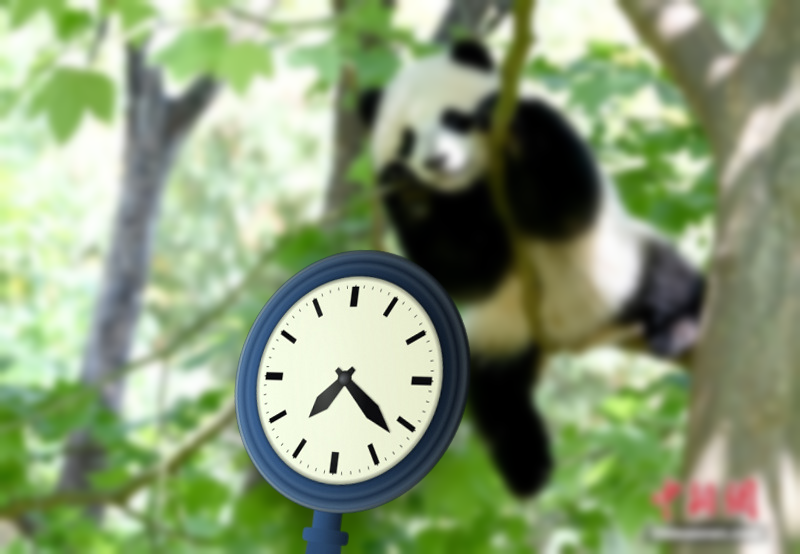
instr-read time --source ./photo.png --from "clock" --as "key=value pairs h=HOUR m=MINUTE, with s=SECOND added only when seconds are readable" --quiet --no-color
h=7 m=22
